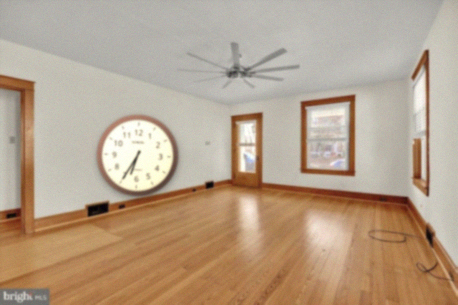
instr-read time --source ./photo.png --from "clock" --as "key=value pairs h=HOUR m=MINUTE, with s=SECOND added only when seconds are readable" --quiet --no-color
h=6 m=35
